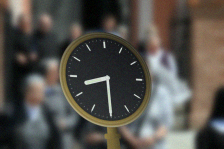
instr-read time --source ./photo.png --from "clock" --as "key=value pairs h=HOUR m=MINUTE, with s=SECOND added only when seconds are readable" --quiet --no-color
h=8 m=30
